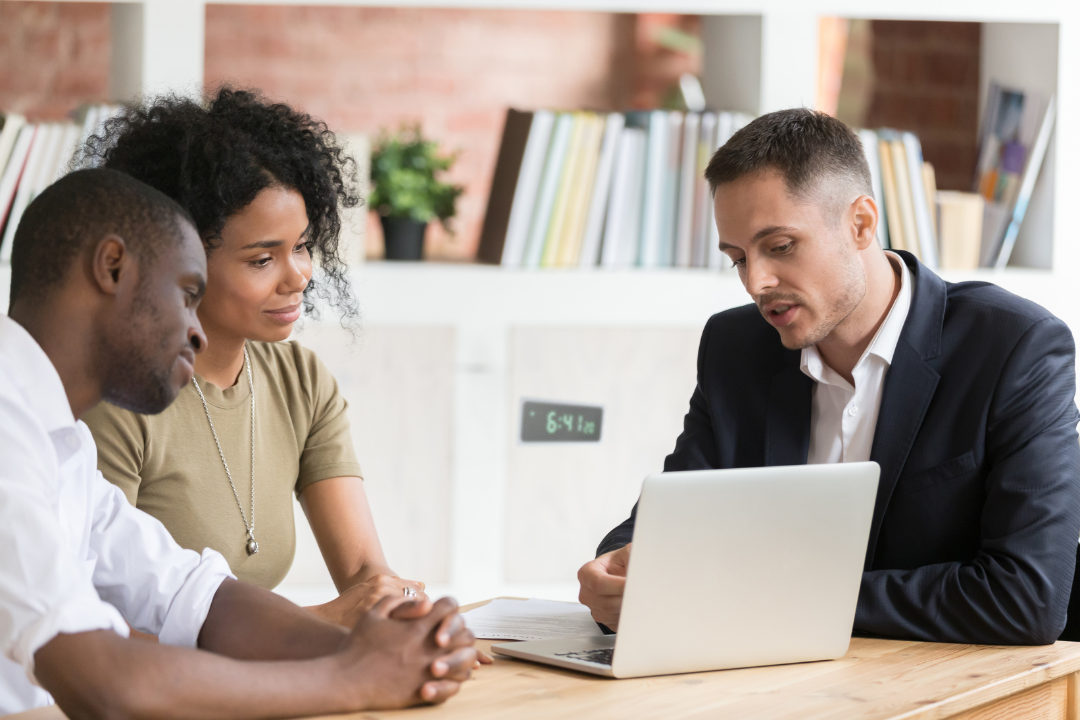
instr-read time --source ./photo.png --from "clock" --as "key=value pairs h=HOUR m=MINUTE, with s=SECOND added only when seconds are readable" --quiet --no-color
h=6 m=41
